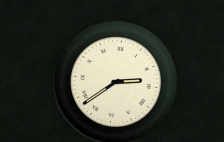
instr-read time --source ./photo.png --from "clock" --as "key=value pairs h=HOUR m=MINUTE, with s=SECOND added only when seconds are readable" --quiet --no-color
h=2 m=38
